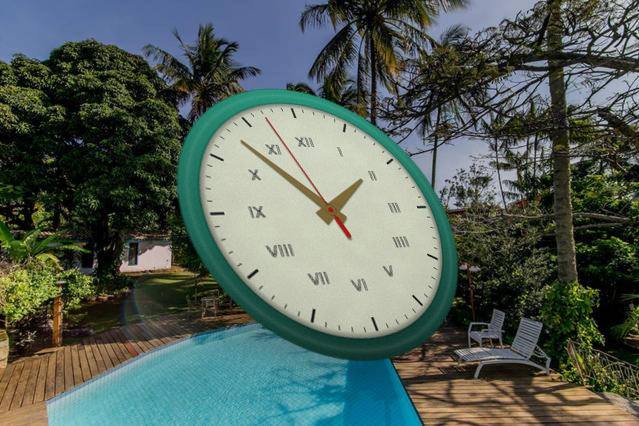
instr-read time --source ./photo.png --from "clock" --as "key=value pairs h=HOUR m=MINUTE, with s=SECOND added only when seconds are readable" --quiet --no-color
h=1 m=52 s=57
